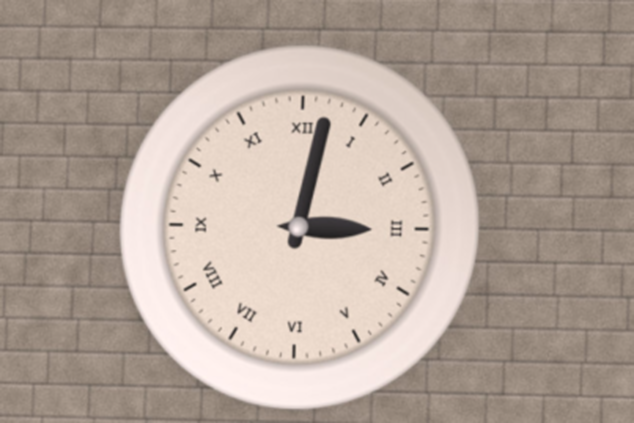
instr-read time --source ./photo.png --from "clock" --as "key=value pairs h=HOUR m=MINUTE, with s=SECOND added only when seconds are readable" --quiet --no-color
h=3 m=2
